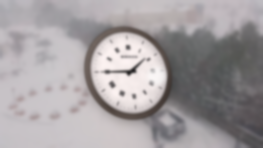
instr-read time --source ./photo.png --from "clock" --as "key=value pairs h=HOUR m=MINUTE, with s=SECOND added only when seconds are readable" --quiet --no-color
h=1 m=45
